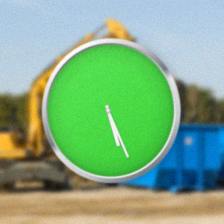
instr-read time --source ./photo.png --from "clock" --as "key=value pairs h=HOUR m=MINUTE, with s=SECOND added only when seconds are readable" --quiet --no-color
h=5 m=26
